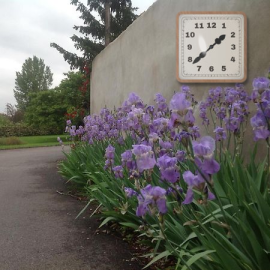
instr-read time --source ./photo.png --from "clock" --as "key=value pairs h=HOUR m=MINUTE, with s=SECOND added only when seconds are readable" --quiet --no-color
h=1 m=38
